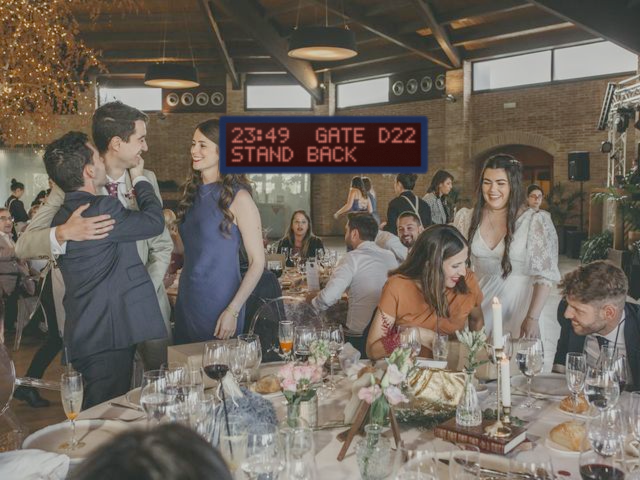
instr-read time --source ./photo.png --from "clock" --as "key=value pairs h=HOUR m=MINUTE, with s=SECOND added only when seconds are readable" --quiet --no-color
h=23 m=49
